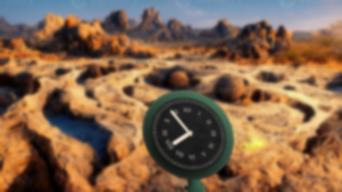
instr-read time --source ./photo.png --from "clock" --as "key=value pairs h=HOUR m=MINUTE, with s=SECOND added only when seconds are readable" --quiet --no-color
h=7 m=54
